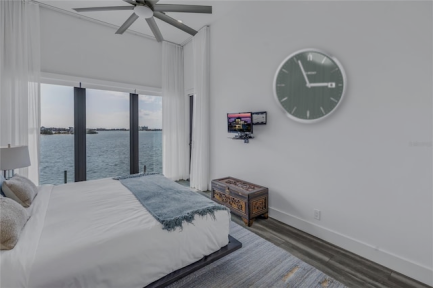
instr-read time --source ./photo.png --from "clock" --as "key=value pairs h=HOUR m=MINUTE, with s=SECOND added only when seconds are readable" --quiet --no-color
h=2 m=56
